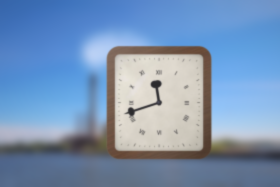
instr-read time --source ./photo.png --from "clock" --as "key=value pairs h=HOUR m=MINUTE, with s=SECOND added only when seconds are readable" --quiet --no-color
h=11 m=42
